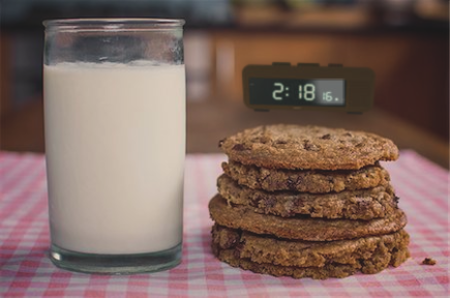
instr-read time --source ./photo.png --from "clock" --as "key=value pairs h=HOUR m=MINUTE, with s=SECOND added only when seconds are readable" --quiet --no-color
h=2 m=18 s=16
